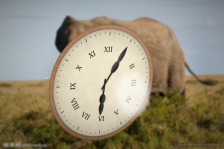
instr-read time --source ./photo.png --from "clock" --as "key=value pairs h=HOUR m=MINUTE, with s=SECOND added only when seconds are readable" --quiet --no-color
h=6 m=5
